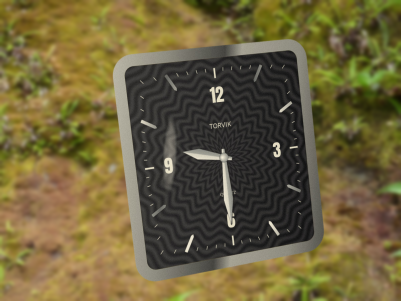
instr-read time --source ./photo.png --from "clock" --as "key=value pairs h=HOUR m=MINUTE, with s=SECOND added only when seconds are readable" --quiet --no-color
h=9 m=30
